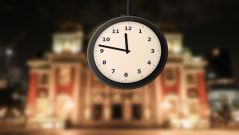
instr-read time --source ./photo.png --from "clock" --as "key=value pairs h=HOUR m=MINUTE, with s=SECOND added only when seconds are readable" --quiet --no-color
h=11 m=47
